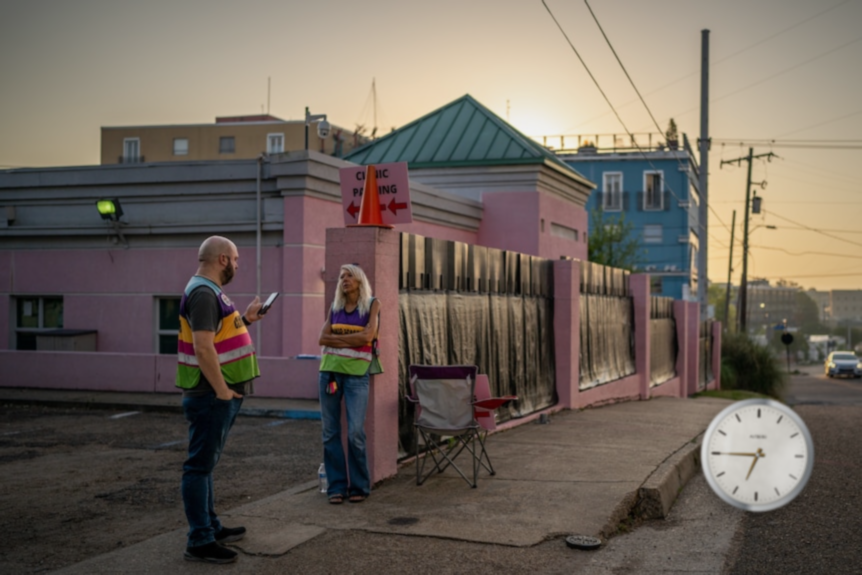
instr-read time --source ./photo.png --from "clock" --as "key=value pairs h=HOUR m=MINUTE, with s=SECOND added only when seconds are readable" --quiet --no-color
h=6 m=45
